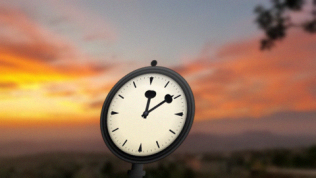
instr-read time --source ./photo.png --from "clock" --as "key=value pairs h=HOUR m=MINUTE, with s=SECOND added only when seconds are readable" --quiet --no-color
h=12 m=9
